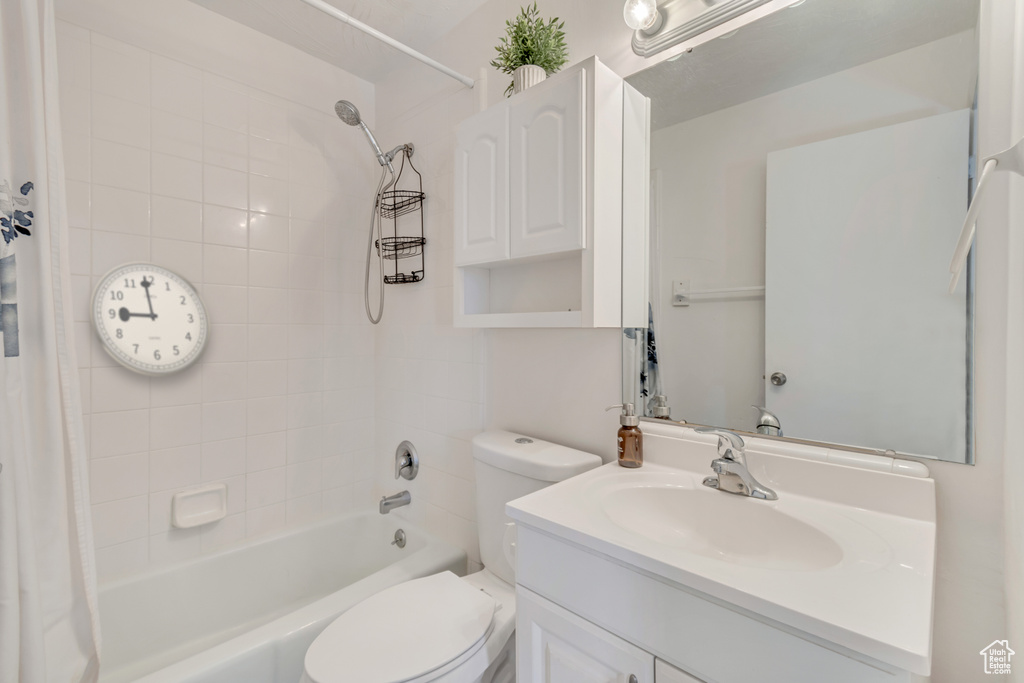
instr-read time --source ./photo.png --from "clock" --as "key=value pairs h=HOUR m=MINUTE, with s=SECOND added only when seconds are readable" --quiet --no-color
h=8 m=59
